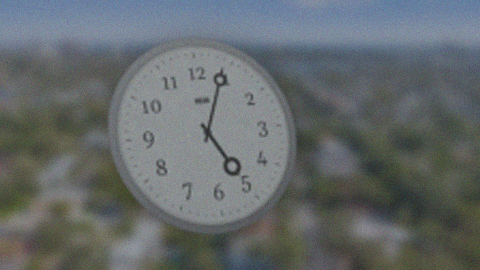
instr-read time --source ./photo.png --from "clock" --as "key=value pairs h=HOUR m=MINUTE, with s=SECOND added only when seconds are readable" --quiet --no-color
h=5 m=4
